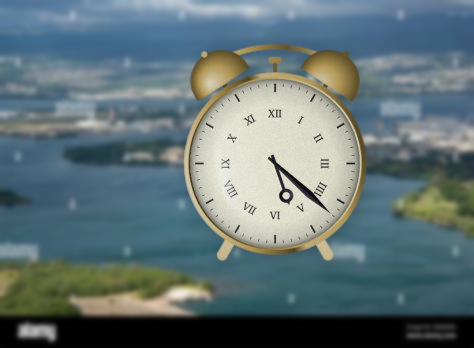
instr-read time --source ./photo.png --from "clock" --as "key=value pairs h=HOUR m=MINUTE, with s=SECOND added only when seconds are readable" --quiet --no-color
h=5 m=22
